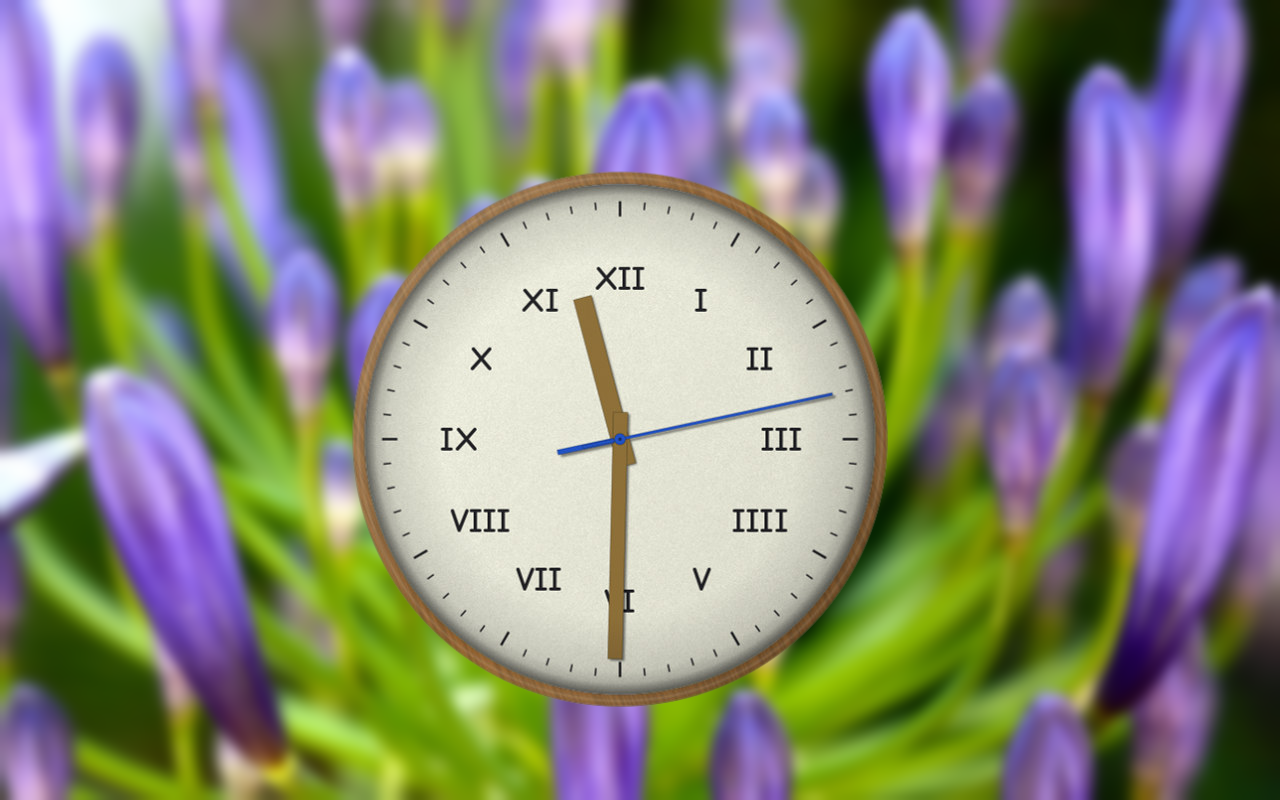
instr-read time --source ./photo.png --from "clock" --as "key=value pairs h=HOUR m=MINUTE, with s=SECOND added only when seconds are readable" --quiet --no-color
h=11 m=30 s=13
